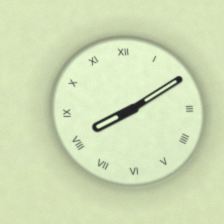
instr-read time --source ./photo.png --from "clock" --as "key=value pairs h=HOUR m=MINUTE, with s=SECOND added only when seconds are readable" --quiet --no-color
h=8 m=10
